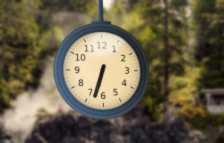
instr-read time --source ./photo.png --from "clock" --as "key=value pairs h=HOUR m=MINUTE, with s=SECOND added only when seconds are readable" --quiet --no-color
h=6 m=33
